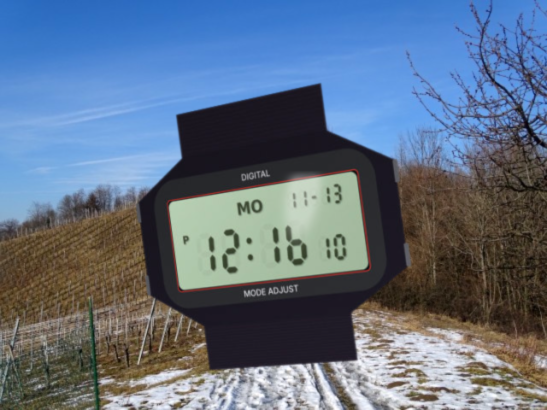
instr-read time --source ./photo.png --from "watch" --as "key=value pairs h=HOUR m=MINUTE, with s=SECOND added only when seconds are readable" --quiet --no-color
h=12 m=16 s=10
